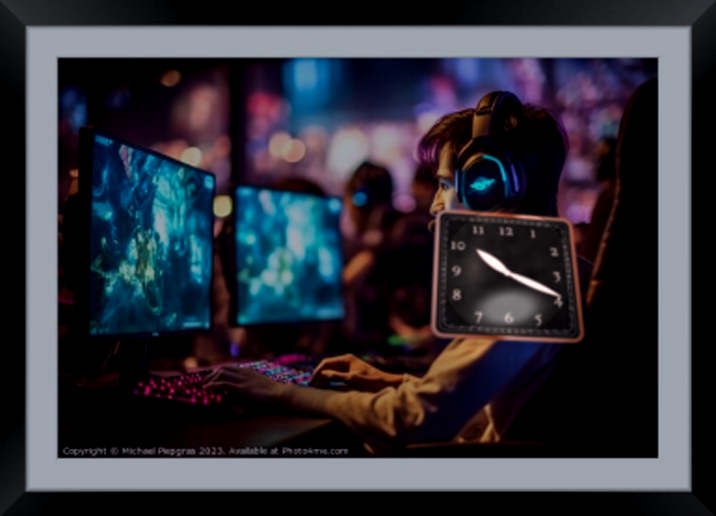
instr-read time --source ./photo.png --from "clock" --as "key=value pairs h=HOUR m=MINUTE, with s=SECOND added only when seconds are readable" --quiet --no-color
h=10 m=19
